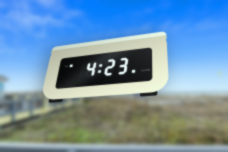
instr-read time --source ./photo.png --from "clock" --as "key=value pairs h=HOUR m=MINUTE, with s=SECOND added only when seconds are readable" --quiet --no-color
h=4 m=23
